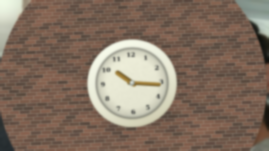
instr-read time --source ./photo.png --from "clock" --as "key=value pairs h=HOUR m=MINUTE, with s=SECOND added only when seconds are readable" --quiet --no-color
h=10 m=16
